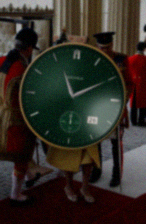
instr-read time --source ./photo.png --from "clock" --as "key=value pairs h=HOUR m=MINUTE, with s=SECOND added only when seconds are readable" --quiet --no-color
h=11 m=10
